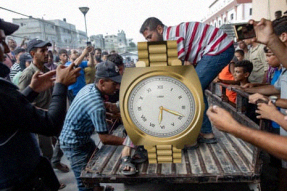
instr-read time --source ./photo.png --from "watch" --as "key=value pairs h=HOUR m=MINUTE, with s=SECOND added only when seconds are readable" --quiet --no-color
h=6 m=19
